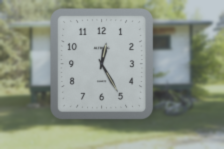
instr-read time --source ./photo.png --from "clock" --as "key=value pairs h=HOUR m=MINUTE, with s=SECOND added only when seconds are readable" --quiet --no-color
h=12 m=25
